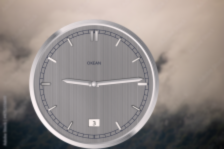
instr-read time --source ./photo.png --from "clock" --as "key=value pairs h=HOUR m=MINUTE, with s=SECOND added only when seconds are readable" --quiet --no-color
h=9 m=14
